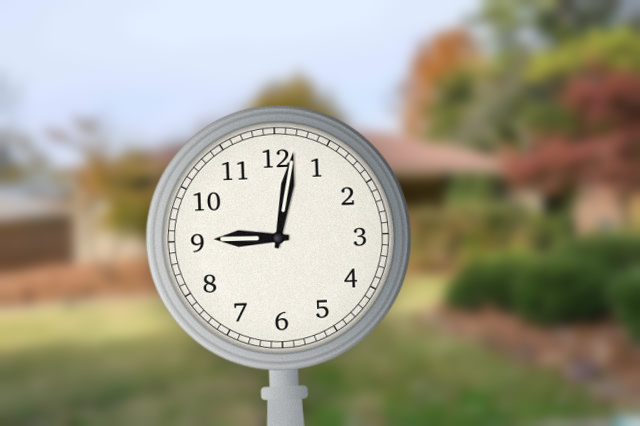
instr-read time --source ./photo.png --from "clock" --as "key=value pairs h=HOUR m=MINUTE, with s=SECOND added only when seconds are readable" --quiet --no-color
h=9 m=2
